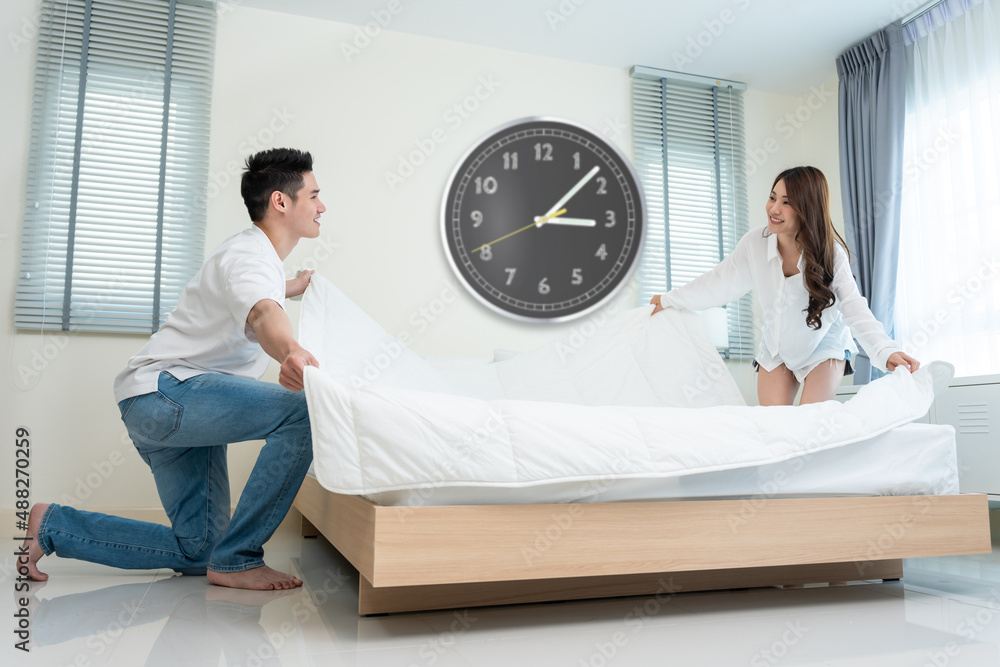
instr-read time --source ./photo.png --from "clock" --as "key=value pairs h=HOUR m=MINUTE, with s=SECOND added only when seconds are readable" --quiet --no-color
h=3 m=7 s=41
